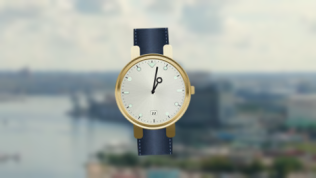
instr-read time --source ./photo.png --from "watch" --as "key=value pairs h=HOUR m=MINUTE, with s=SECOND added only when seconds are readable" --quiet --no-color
h=1 m=2
